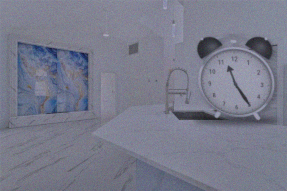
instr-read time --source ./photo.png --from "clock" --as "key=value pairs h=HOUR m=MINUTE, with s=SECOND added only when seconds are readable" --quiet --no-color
h=11 m=25
